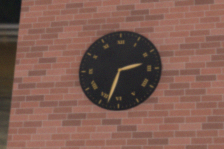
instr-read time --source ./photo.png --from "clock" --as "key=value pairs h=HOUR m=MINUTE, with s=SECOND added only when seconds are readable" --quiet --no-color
h=2 m=33
